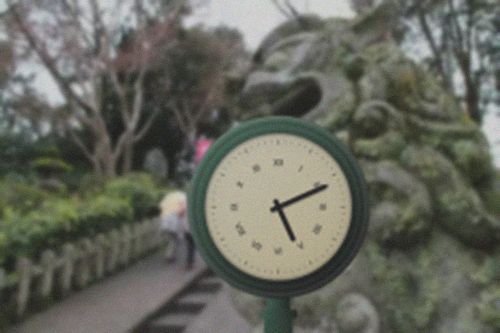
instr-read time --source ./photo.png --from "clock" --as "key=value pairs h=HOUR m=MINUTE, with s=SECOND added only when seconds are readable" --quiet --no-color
h=5 m=11
